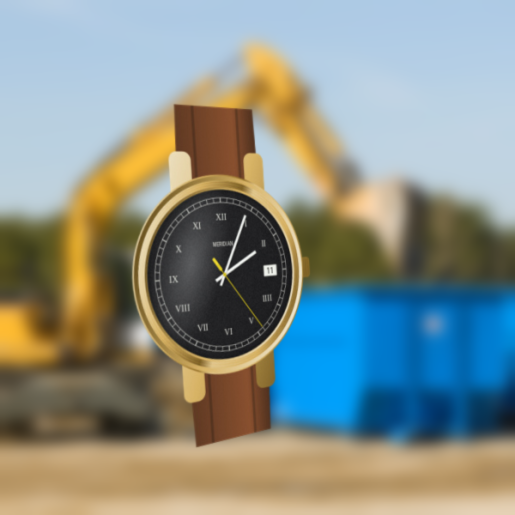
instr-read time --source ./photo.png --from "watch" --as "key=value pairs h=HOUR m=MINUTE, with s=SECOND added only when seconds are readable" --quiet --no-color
h=2 m=4 s=24
